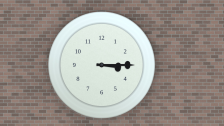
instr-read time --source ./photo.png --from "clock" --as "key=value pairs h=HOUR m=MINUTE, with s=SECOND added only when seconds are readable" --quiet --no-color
h=3 m=15
